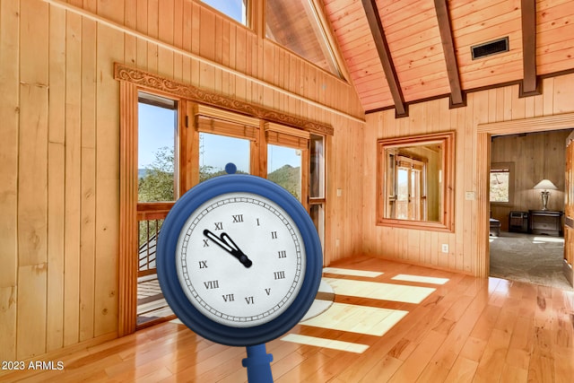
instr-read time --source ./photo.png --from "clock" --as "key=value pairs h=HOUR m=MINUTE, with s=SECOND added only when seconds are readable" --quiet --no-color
h=10 m=52
